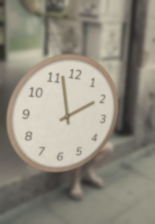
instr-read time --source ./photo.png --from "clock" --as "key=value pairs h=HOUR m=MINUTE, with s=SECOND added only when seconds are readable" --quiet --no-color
h=1 m=57
